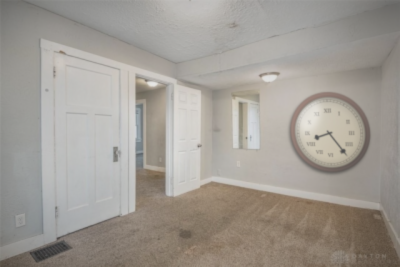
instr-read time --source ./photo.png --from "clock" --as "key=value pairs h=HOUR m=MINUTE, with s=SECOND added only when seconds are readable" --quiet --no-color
h=8 m=24
